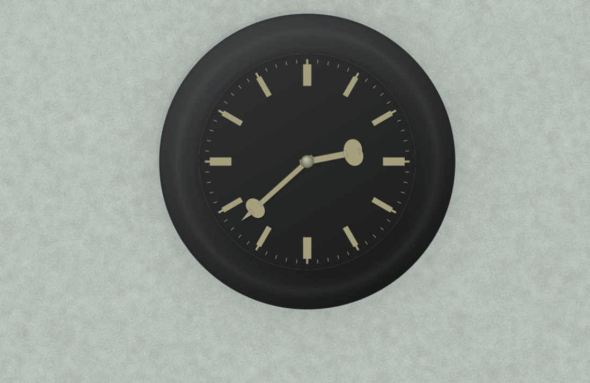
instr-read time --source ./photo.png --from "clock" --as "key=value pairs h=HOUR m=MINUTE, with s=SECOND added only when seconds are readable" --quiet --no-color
h=2 m=38
